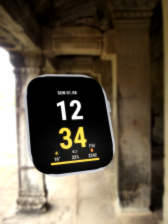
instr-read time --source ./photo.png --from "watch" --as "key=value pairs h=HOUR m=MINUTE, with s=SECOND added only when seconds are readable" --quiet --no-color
h=12 m=34
